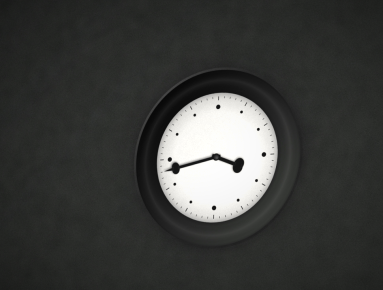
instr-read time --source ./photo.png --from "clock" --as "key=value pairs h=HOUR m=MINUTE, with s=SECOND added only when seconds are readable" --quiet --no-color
h=3 m=43
